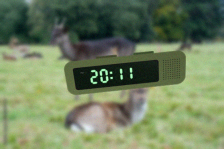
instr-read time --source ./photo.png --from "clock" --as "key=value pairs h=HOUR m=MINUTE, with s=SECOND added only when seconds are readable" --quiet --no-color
h=20 m=11
